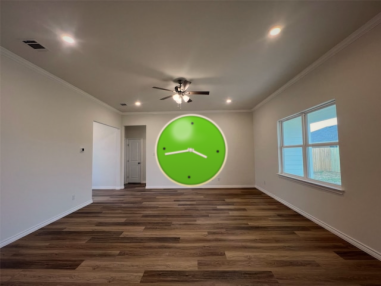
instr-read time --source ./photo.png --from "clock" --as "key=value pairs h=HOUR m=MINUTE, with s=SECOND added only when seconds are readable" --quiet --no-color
h=3 m=43
